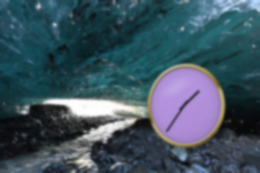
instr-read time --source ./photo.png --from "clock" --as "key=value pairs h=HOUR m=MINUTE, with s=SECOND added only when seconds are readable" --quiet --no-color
h=1 m=36
